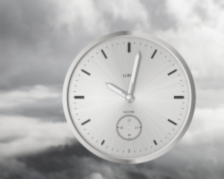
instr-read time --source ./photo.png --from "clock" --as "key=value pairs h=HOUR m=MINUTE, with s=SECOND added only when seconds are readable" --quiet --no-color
h=10 m=2
